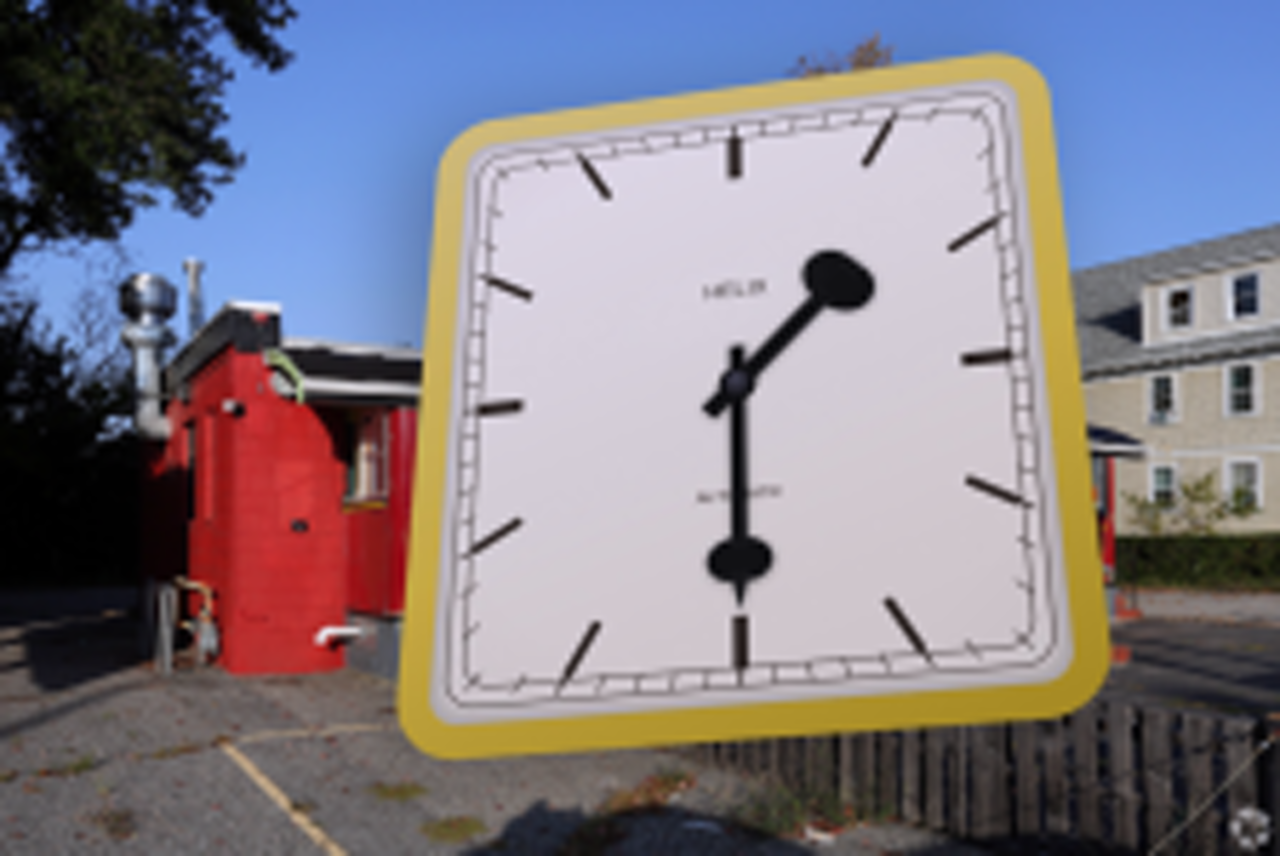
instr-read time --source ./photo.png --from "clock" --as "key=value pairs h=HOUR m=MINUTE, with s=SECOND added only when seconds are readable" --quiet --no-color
h=1 m=30
